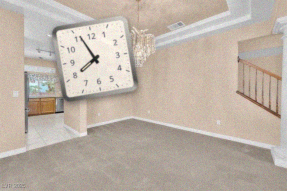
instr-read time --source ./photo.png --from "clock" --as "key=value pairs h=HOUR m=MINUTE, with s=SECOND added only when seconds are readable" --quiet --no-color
h=7 m=56
